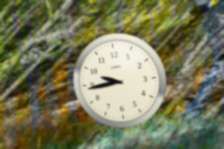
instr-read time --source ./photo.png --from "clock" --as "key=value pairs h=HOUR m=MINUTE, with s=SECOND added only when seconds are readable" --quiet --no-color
h=9 m=44
